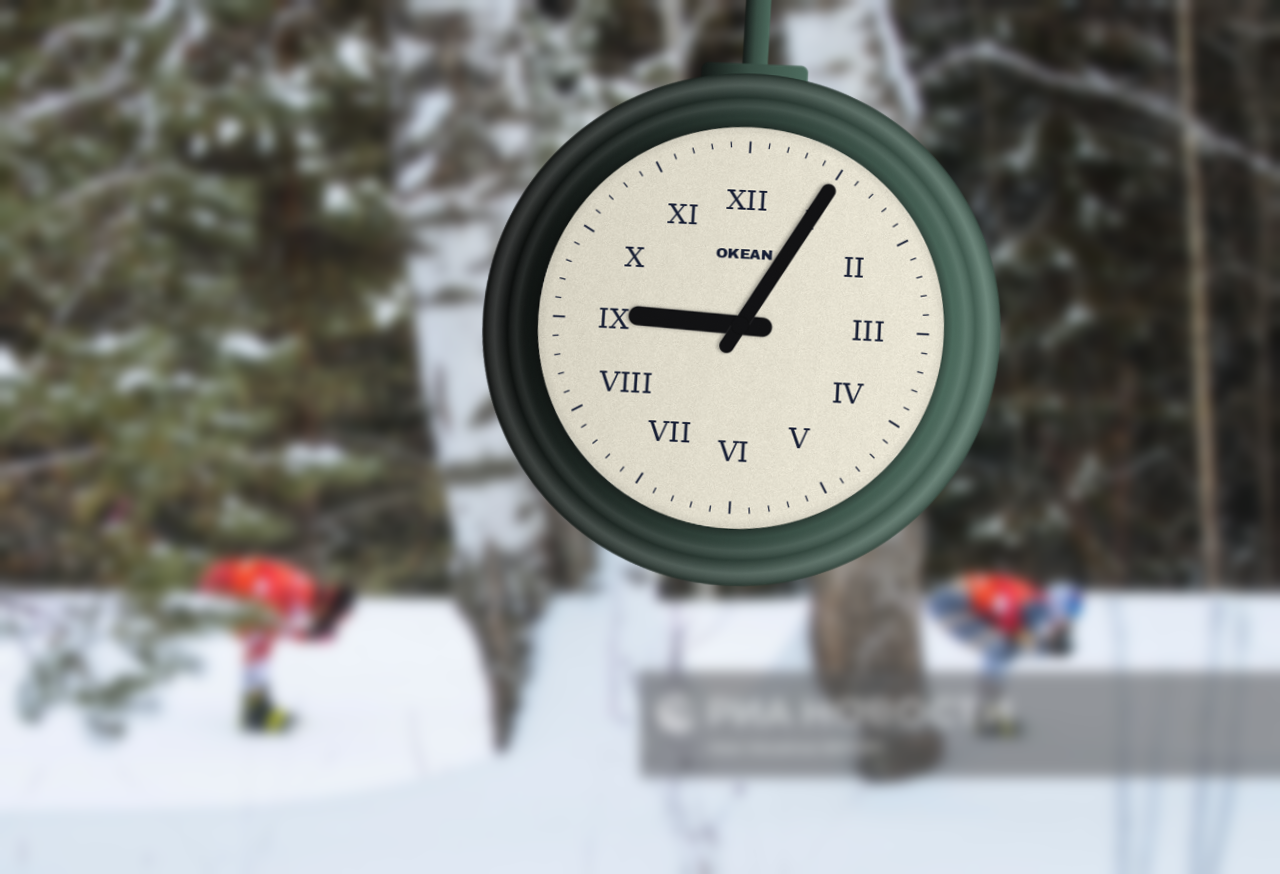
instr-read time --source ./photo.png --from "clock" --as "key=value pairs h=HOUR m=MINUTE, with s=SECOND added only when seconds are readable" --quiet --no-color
h=9 m=5
